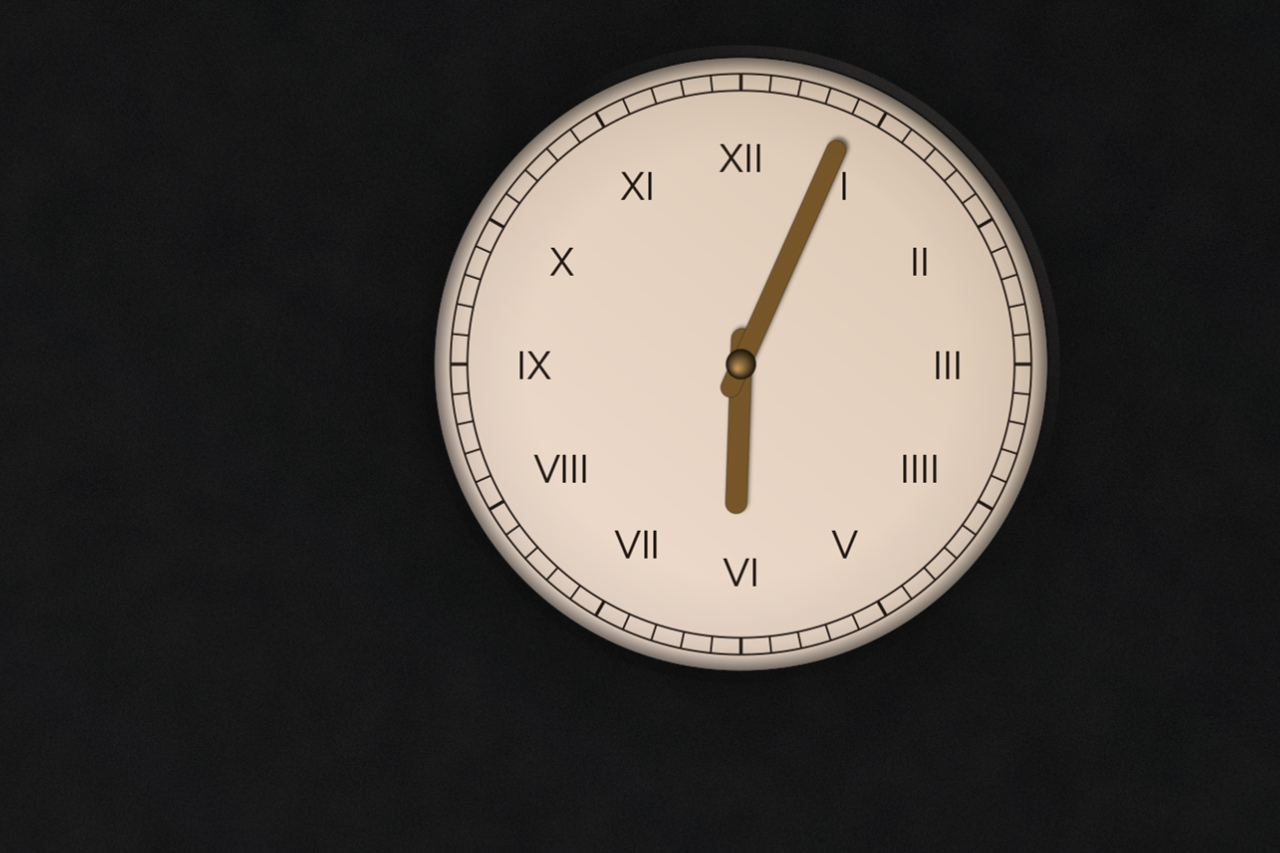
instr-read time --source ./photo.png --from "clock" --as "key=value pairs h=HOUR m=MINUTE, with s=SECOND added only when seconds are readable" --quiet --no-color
h=6 m=4
